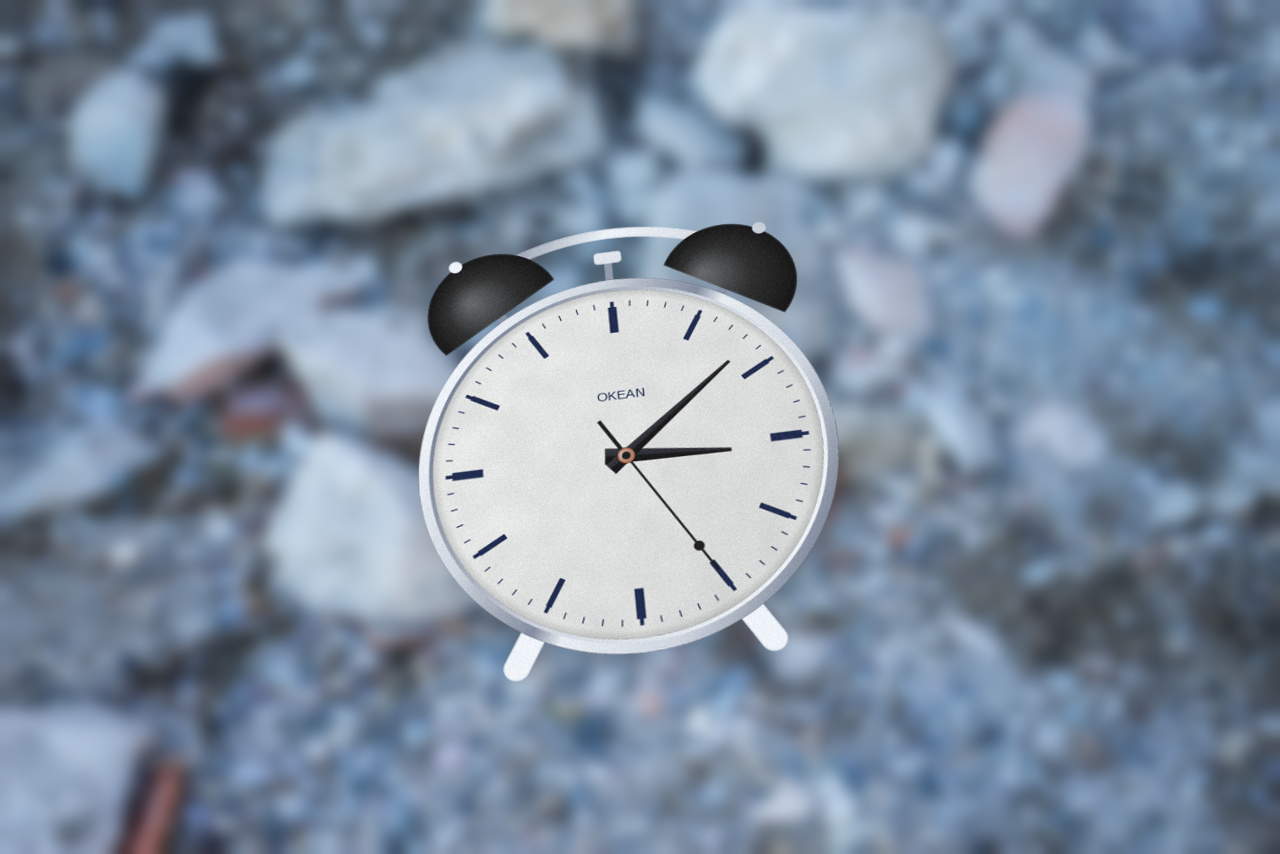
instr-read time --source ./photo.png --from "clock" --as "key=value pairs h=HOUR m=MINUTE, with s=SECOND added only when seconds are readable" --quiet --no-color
h=3 m=8 s=25
